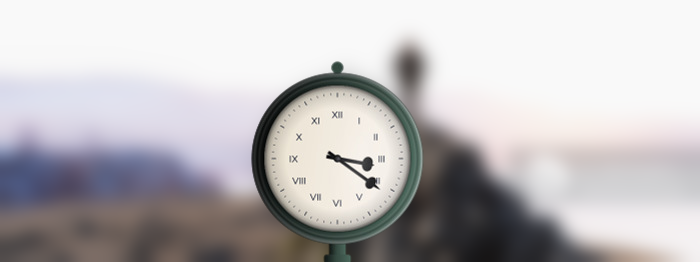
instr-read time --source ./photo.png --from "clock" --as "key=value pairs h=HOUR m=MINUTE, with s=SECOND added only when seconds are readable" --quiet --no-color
h=3 m=21
